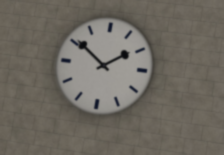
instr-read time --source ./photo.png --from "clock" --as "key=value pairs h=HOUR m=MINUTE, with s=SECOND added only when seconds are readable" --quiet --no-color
h=1 m=51
